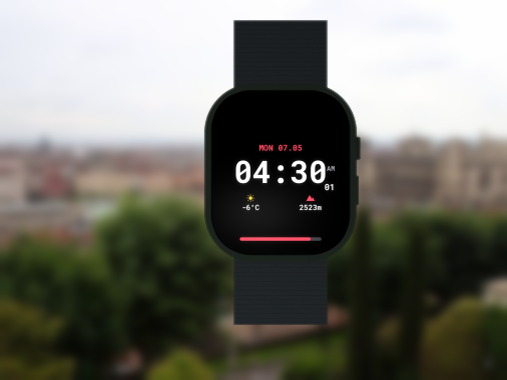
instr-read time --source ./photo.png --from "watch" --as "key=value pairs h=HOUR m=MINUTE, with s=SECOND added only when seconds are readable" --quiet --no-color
h=4 m=30 s=1
